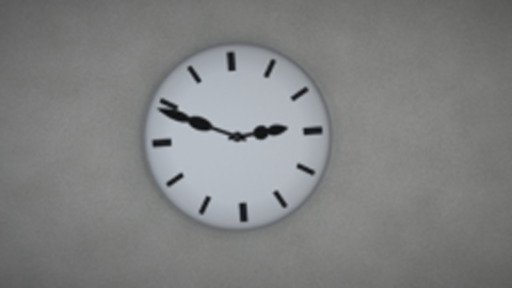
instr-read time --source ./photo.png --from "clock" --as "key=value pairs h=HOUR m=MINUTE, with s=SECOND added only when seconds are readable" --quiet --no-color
h=2 m=49
